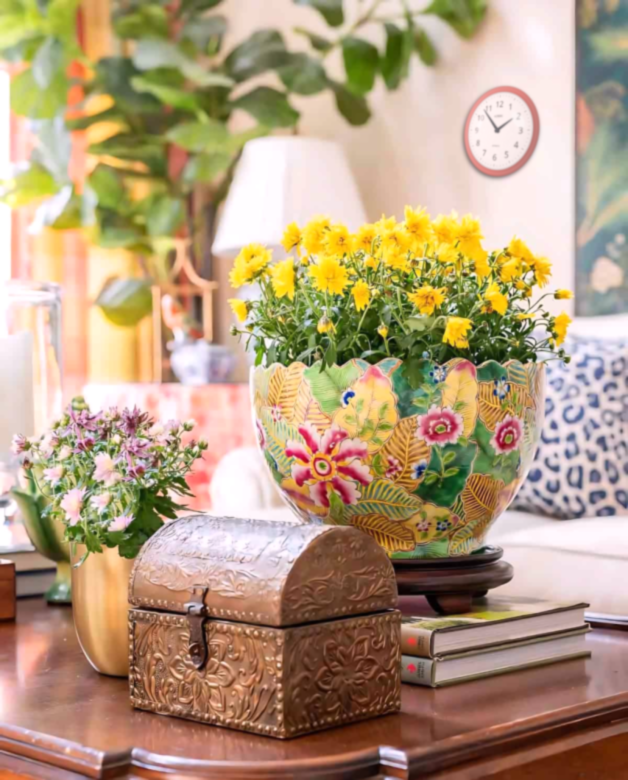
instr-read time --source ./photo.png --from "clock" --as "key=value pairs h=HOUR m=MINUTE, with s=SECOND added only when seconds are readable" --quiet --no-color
h=1 m=53
